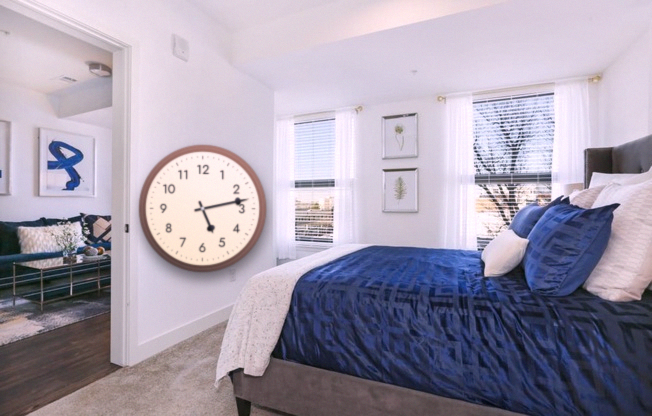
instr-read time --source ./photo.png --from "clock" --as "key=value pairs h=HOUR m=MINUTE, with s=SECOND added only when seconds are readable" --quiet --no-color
h=5 m=13
